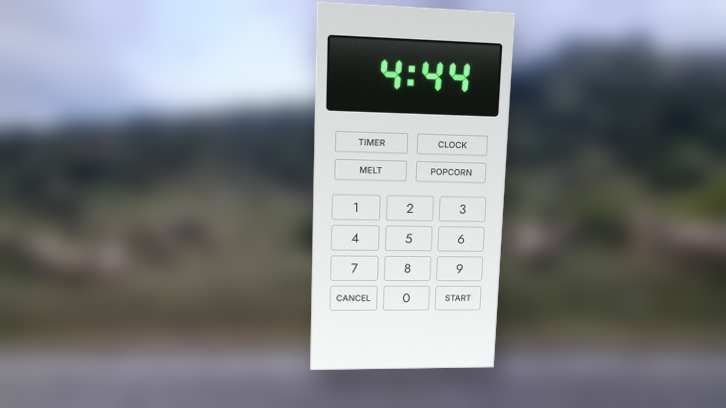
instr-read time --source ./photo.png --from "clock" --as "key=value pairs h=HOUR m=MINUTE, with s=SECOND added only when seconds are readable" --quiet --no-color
h=4 m=44
